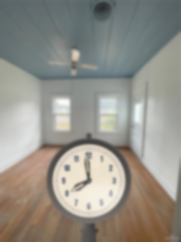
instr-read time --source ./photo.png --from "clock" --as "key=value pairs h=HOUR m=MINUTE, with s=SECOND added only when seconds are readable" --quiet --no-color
h=7 m=59
